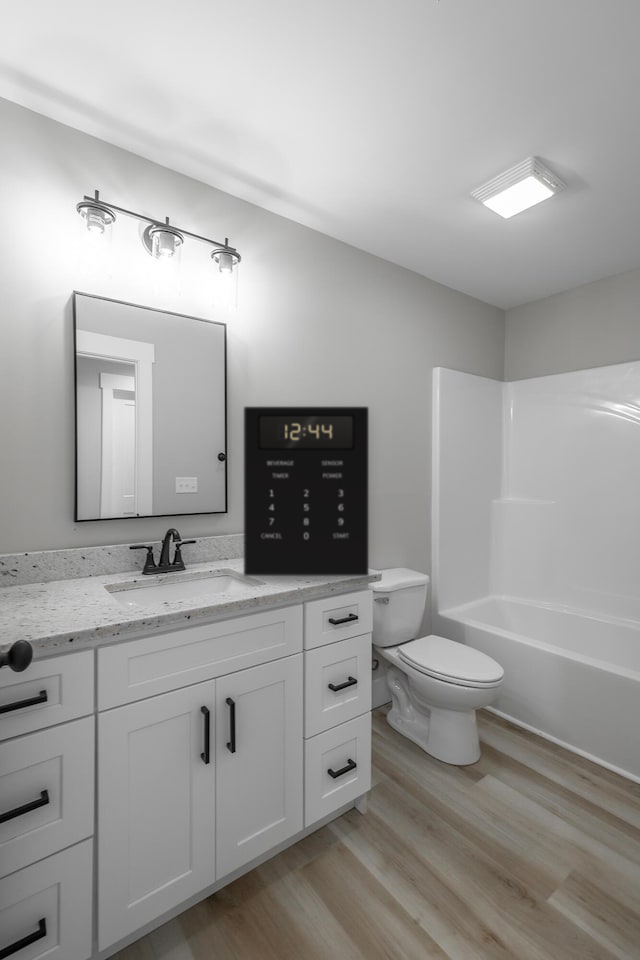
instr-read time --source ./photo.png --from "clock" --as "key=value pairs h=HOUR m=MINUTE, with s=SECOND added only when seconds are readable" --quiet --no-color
h=12 m=44
